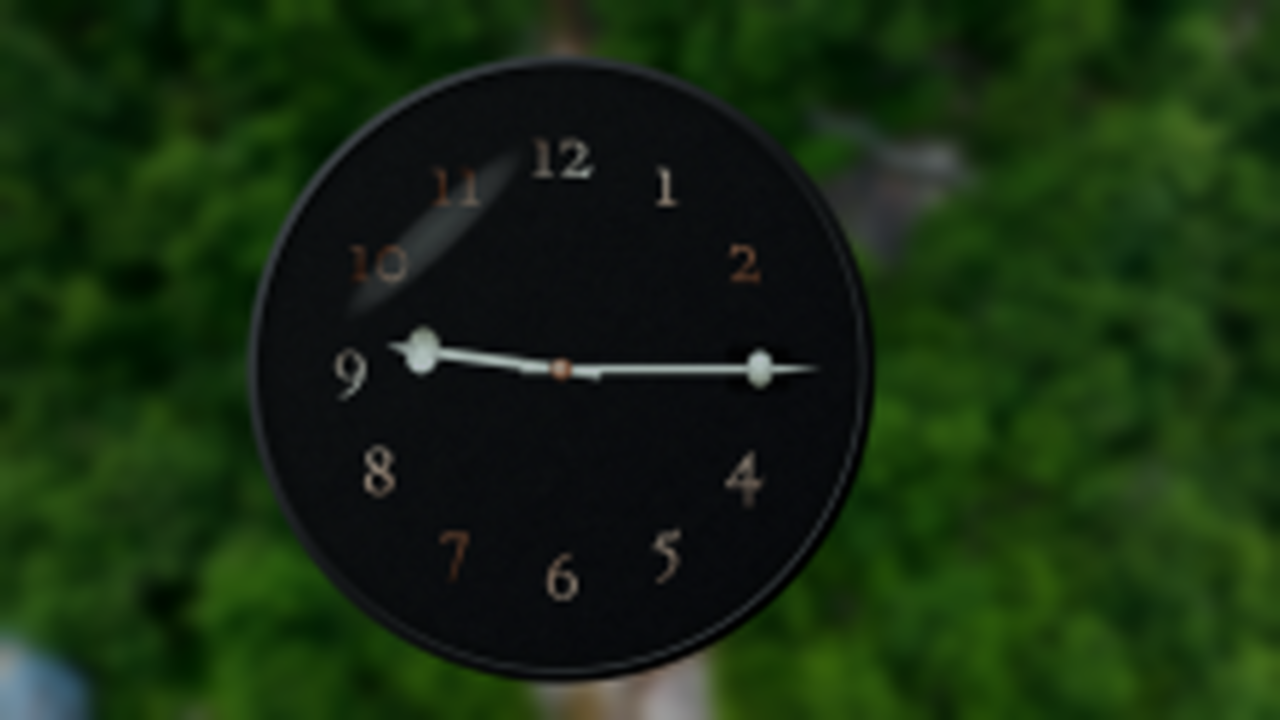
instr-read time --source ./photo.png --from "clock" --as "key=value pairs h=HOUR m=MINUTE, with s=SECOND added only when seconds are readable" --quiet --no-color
h=9 m=15
